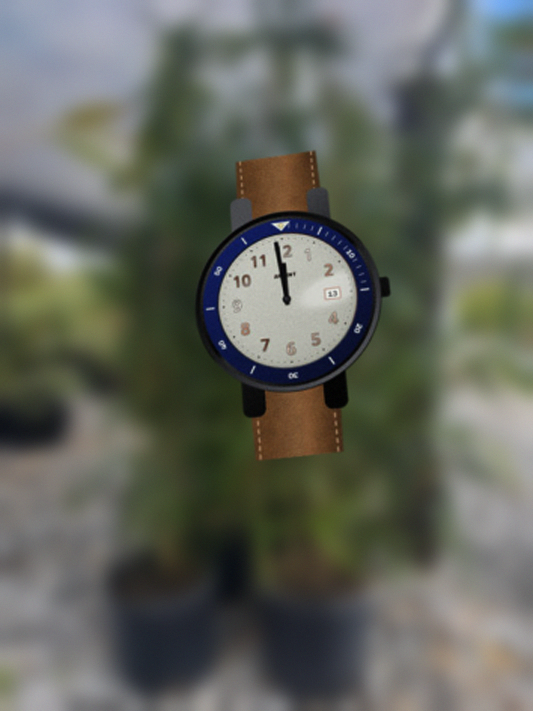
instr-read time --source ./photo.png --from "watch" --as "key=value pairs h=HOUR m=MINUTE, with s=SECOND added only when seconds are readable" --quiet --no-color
h=11 m=59
